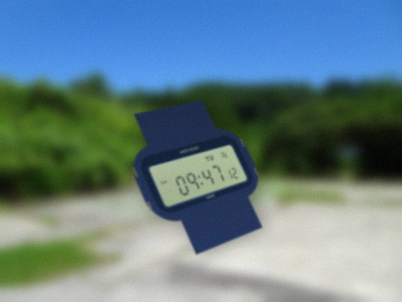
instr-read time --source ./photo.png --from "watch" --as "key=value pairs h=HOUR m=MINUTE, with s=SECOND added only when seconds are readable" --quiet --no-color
h=9 m=47 s=12
